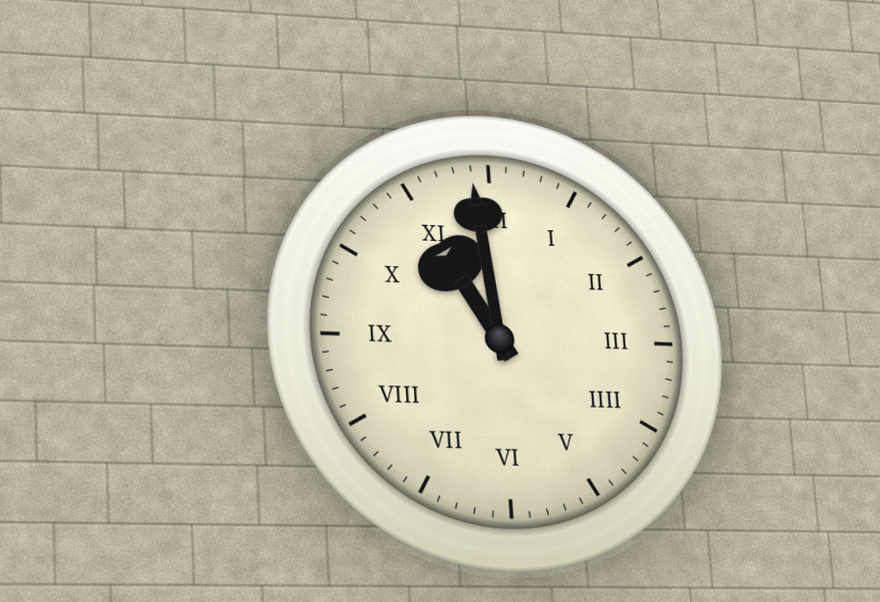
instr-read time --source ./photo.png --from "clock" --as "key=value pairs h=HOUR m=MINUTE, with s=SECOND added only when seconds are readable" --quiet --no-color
h=10 m=59
